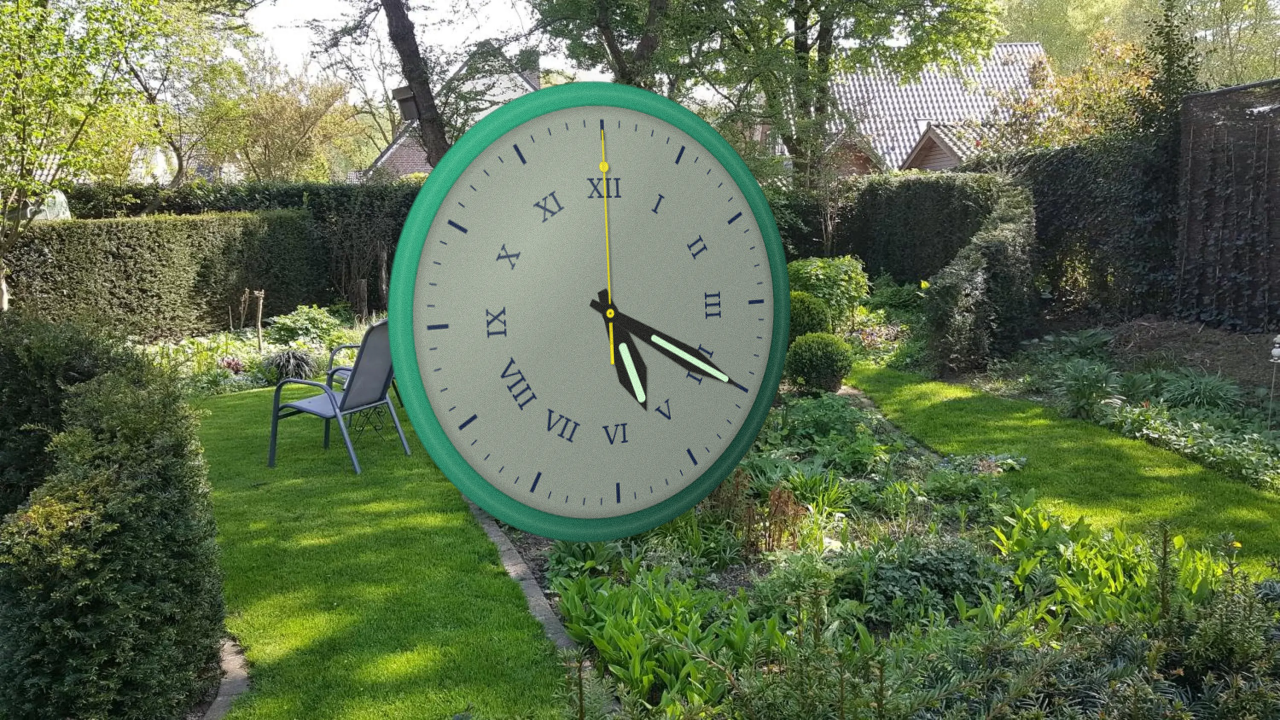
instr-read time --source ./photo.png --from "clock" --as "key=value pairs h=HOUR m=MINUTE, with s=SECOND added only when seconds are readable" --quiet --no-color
h=5 m=20 s=0
